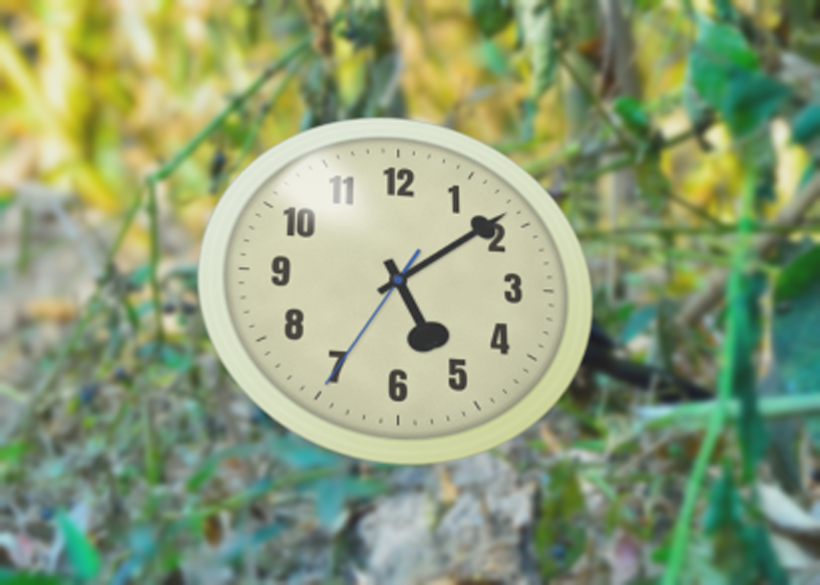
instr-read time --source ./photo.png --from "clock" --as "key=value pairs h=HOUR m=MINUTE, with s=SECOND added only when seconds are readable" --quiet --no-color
h=5 m=8 s=35
